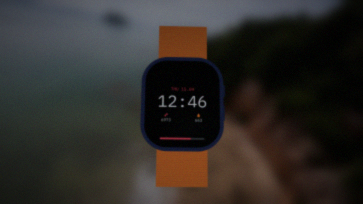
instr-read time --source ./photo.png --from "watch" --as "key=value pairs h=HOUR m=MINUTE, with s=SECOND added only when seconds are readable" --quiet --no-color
h=12 m=46
